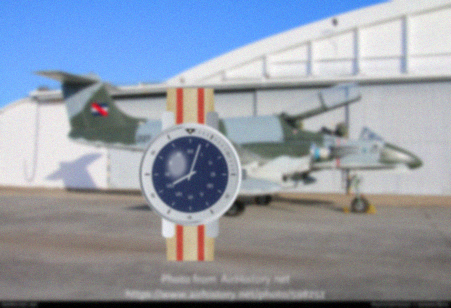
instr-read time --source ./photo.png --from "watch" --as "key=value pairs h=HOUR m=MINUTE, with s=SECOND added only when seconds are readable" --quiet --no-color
h=8 m=3
